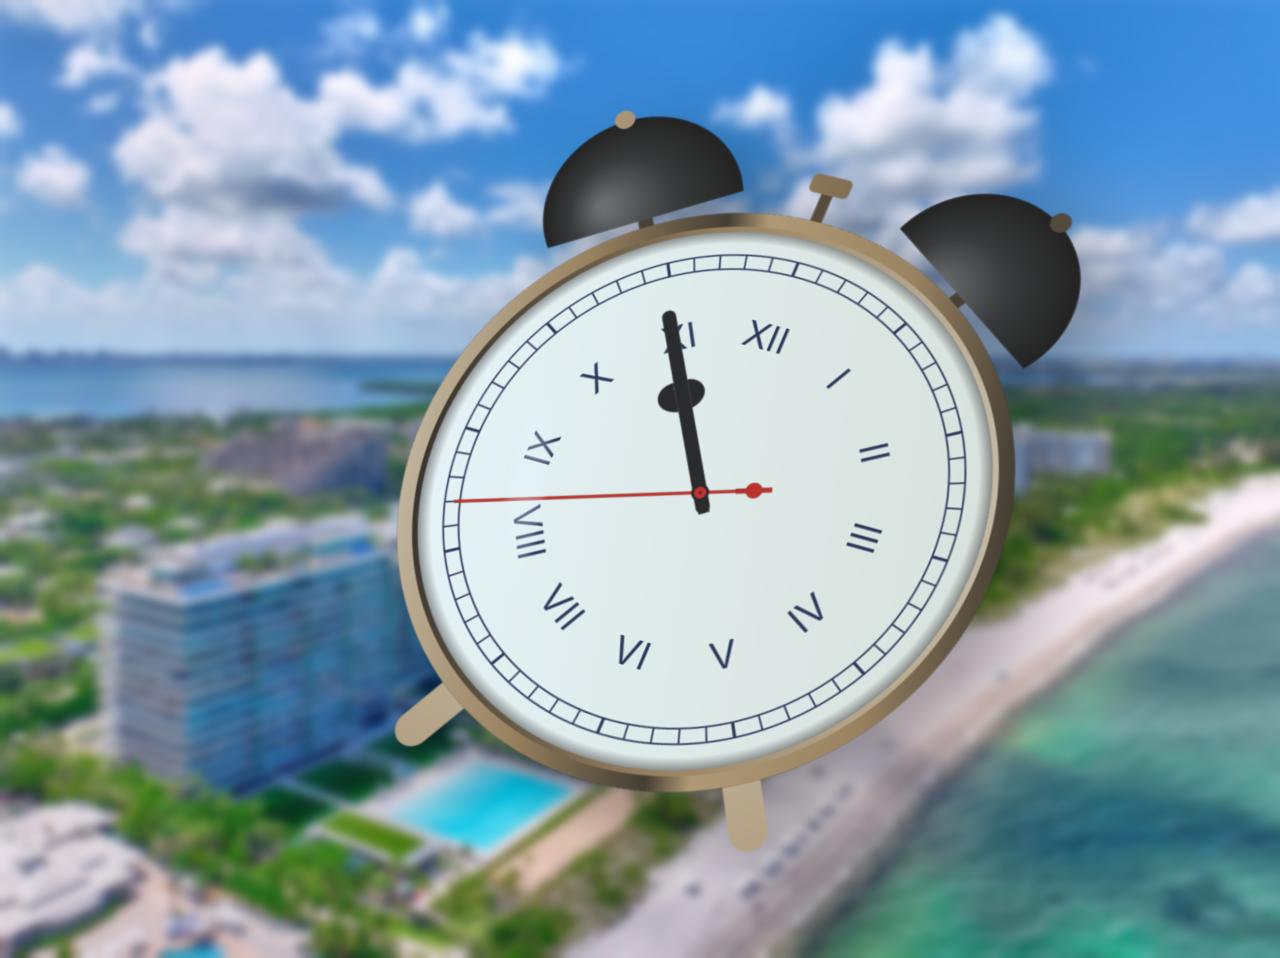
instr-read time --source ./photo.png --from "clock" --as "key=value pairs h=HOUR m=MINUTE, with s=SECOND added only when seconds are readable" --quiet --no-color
h=10 m=54 s=42
